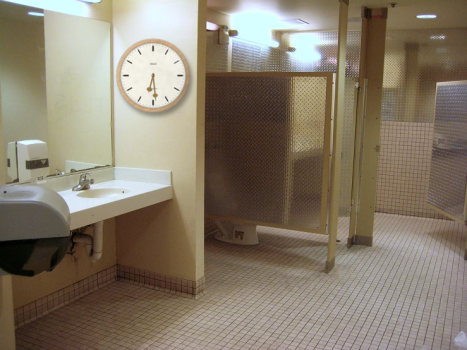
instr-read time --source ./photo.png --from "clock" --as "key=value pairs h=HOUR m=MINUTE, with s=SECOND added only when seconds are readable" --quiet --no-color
h=6 m=29
